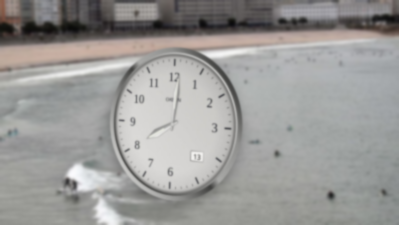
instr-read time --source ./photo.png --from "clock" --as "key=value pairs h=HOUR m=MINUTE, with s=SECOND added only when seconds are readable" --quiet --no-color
h=8 m=1
